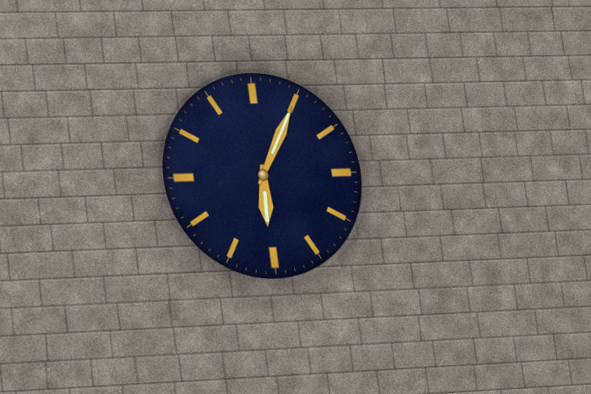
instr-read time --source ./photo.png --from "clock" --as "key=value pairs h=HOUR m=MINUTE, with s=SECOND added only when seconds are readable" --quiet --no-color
h=6 m=5
